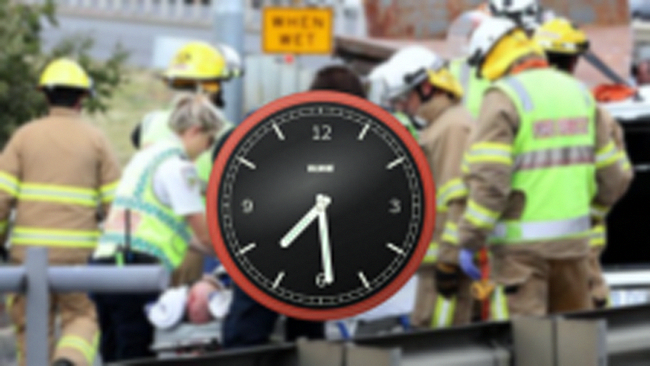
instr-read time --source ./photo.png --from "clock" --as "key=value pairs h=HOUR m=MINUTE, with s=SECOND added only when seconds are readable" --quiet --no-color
h=7 m=29
